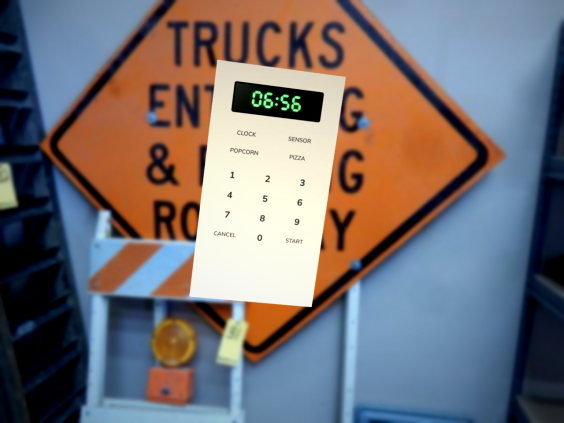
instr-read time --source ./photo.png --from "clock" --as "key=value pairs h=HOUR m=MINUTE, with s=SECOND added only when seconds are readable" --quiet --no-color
h=6 m=56
